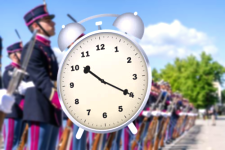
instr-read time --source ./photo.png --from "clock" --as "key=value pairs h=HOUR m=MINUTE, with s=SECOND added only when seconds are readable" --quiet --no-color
h=10 m=20
